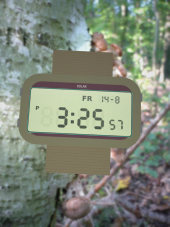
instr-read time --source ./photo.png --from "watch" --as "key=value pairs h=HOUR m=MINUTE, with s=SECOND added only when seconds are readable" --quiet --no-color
h=3 m=25 s=57
